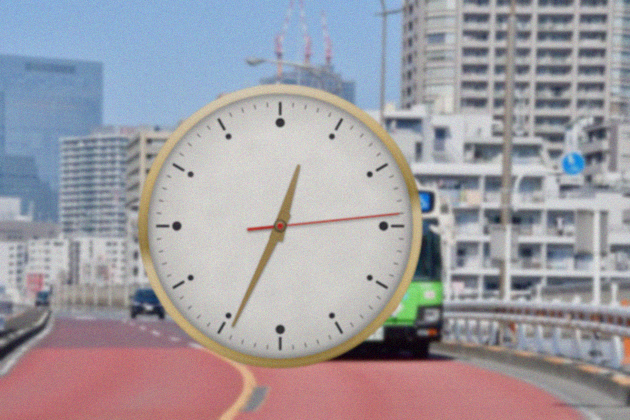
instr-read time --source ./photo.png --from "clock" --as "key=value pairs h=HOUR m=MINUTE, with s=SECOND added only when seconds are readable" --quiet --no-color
h=12 m=34 s=14
